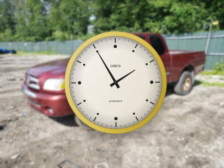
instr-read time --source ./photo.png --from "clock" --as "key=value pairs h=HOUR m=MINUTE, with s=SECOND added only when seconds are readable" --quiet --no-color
h=1 m=55
